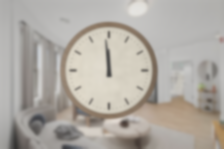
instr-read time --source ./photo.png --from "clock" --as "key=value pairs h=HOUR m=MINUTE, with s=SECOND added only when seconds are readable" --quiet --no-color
h=11 m=59
